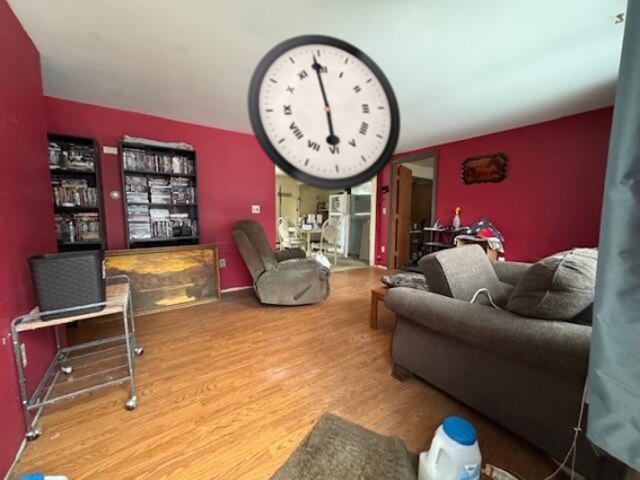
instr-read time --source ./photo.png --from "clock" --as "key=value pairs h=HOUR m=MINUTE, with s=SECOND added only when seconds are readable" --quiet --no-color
h=5 m=59
